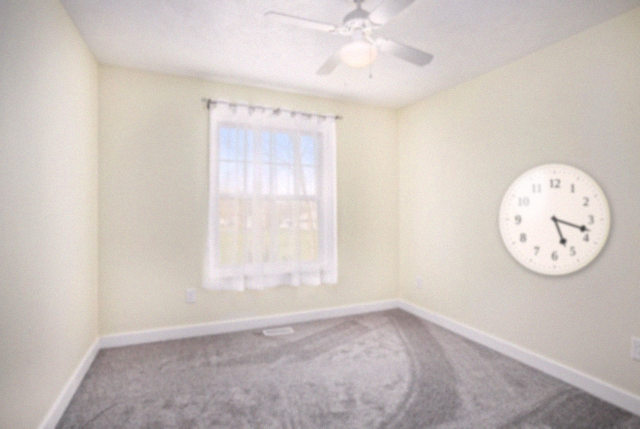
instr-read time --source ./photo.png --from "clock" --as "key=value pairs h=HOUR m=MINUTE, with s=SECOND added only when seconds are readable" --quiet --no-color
h=5 m=18
